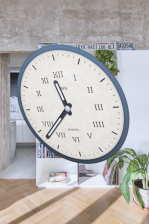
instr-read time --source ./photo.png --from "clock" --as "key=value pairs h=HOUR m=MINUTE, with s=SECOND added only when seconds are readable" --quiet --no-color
h=11 m=38
